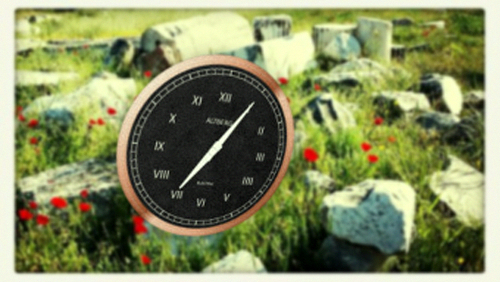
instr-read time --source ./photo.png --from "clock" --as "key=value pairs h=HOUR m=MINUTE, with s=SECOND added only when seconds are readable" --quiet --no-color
h=7 m=5
